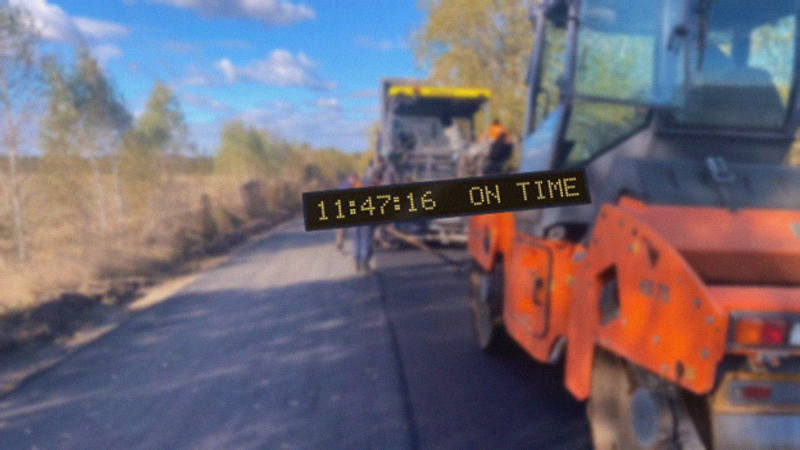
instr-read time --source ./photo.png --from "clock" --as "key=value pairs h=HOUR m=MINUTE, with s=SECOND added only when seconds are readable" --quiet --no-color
h=11 m=47 s=16
